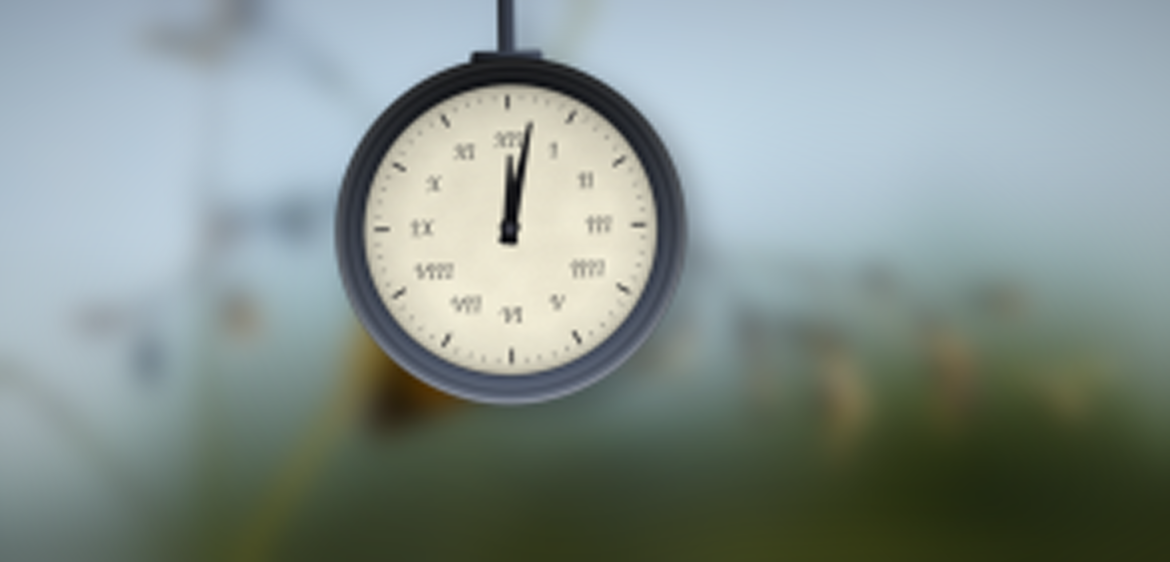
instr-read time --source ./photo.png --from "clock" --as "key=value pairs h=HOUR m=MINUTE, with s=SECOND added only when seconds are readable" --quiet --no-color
h=12 m=2
